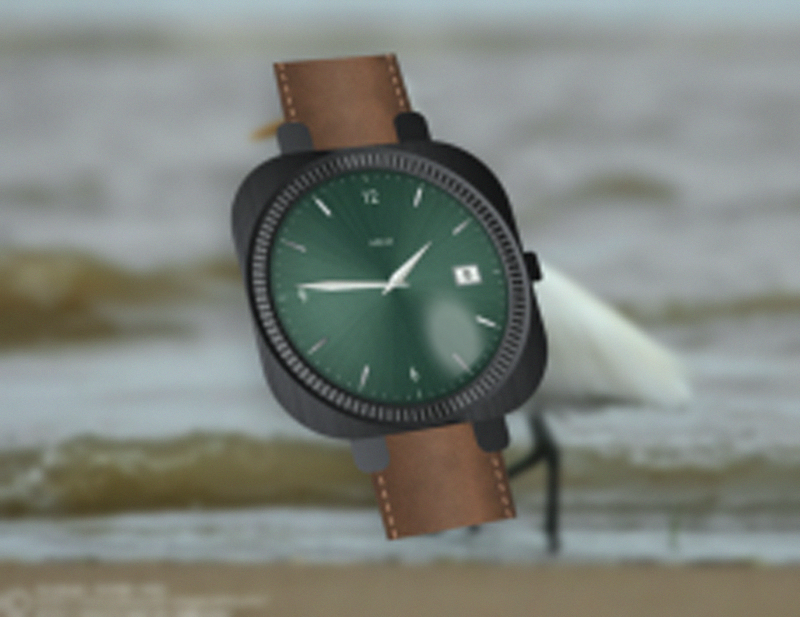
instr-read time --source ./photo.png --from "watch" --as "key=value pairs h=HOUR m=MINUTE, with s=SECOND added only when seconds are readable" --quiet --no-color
h=1 m=46
